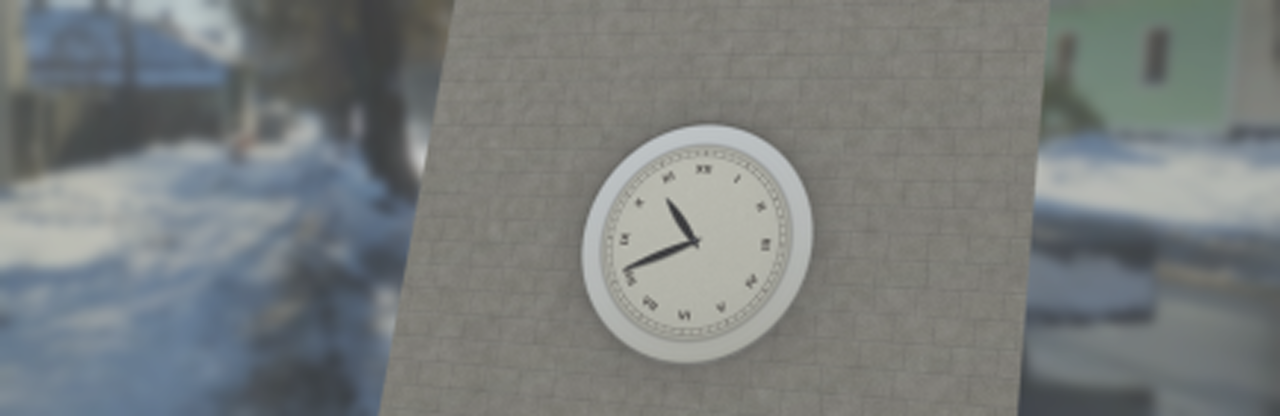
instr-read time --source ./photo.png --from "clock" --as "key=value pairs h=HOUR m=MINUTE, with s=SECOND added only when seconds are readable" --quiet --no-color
h=10 m=41
